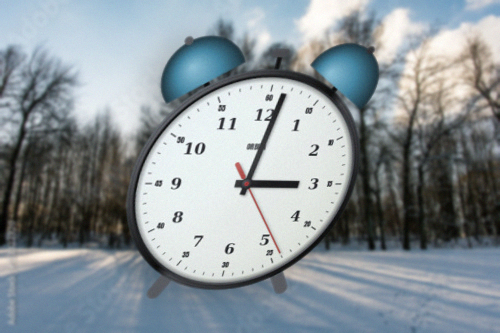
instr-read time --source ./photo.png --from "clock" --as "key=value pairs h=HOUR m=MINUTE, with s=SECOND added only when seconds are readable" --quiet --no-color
h=3 m=1 s=24
